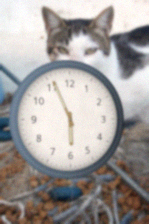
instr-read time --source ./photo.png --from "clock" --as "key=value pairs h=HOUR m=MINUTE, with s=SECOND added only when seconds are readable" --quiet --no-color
h=5 m=56
